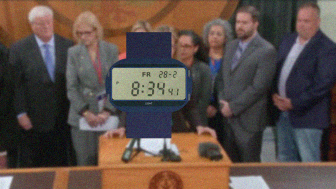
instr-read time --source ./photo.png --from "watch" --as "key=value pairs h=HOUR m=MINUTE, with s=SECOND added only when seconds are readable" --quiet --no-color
h=8 m=34 s=41
